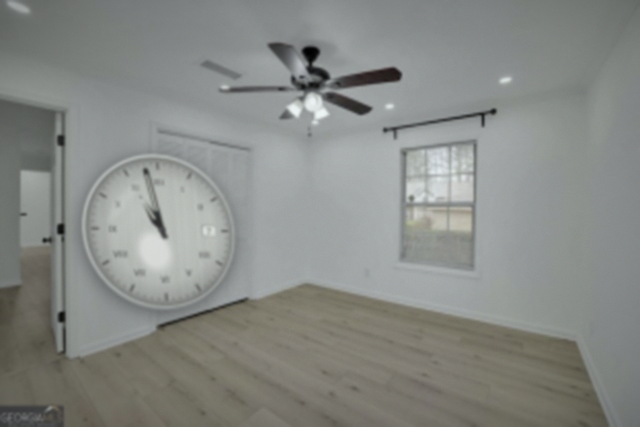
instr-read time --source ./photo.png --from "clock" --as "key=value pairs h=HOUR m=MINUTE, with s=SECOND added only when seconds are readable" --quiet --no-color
h=10 m=58
